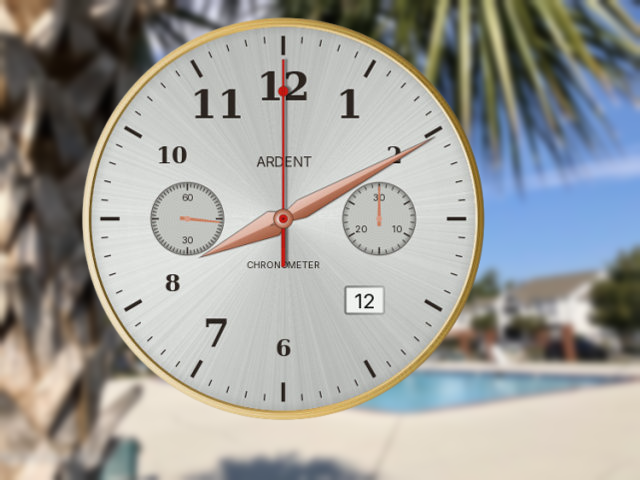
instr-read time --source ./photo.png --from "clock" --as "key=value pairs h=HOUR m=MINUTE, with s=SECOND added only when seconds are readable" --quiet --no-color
h=8 m=10 s=16
